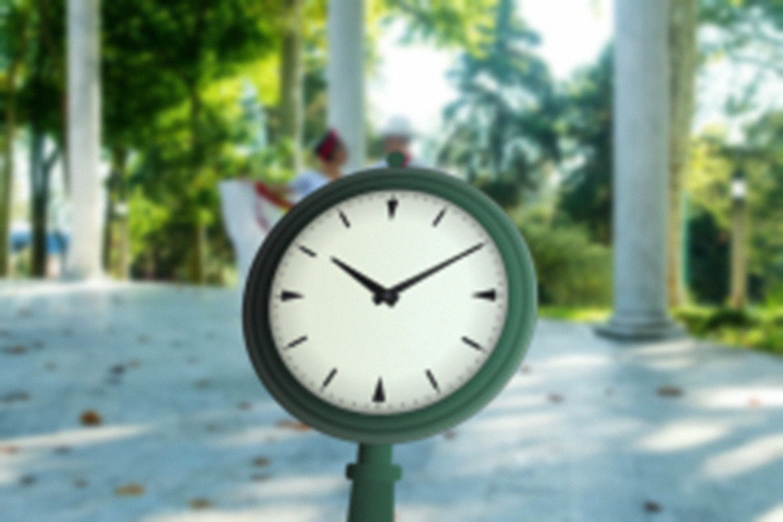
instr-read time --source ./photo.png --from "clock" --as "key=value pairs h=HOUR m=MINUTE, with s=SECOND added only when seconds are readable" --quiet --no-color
h=10 m=10
